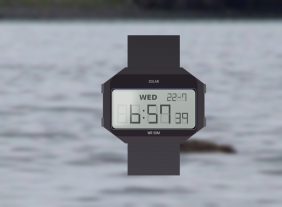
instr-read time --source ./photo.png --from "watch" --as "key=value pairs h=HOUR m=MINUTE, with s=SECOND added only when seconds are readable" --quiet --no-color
h=6 m=57 s=39
